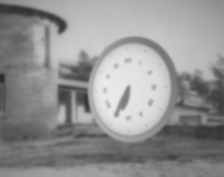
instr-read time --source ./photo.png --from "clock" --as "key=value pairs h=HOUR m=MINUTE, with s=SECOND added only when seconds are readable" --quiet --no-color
h=6 m=35
